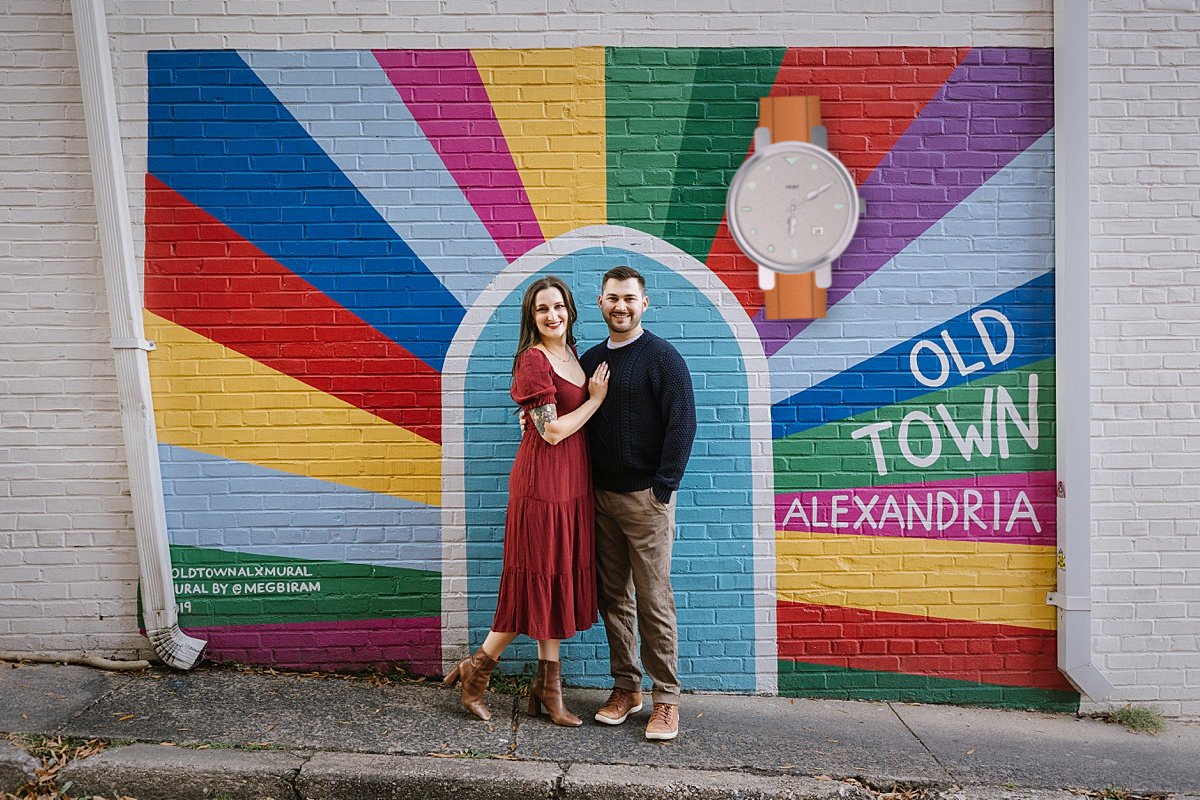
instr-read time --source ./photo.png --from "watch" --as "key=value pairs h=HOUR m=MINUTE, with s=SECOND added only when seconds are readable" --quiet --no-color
h=6 m=10
